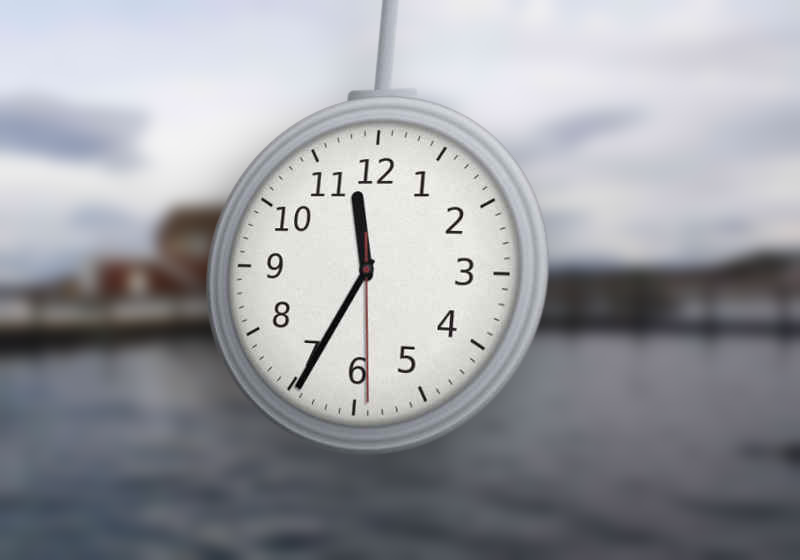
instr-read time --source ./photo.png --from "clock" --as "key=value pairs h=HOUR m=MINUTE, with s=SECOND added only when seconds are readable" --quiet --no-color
h=11 m=34 s=29
